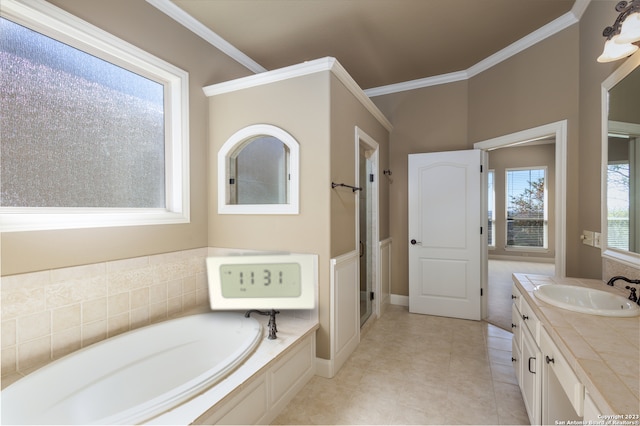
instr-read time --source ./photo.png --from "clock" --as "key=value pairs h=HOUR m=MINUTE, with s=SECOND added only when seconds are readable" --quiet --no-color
h=11 m=31
